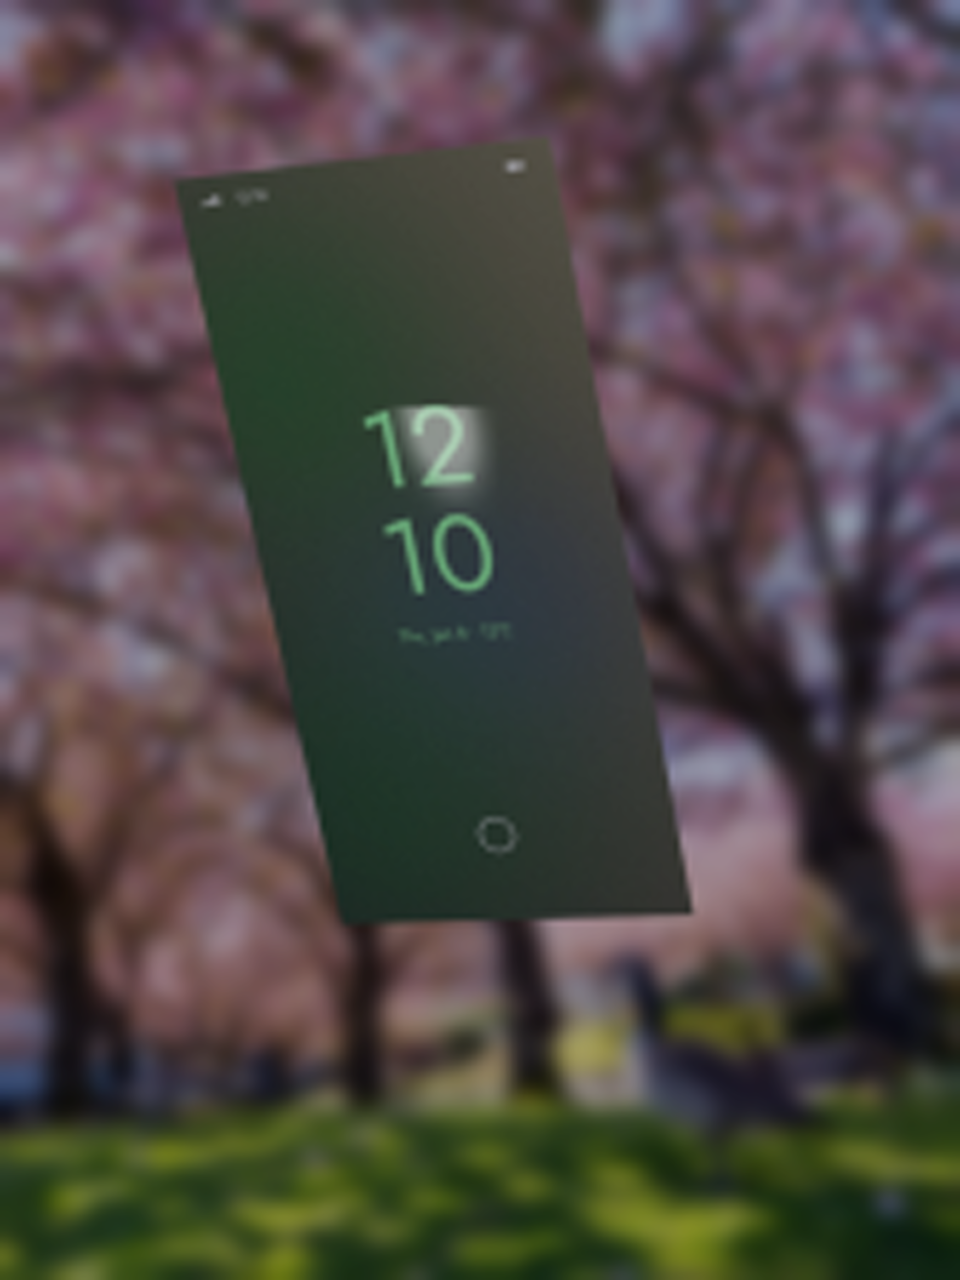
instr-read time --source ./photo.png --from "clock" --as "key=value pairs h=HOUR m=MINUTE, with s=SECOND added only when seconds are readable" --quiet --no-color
h=12 m=10
